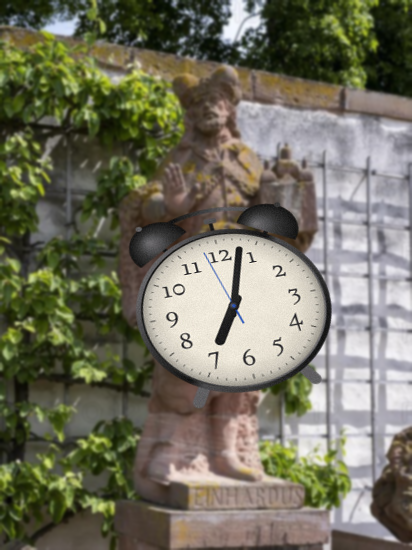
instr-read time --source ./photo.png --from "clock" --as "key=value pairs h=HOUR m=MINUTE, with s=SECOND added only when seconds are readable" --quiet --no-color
h=7 m=2 s=58
